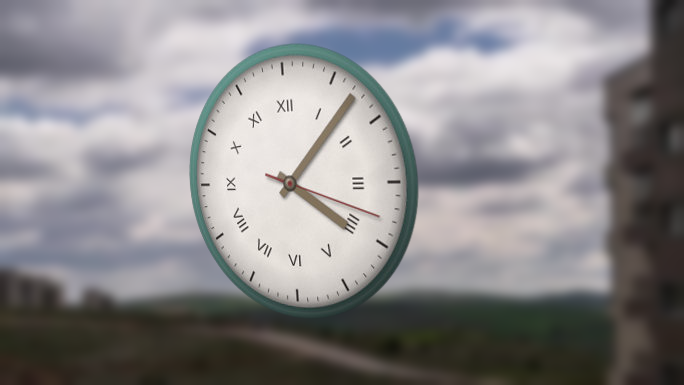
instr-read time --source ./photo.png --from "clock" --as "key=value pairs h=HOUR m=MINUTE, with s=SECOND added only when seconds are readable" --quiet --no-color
h=4 m=7 s=18
